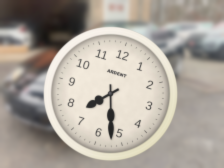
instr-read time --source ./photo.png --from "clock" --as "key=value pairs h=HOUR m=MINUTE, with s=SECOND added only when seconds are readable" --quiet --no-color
h=7 m=27
